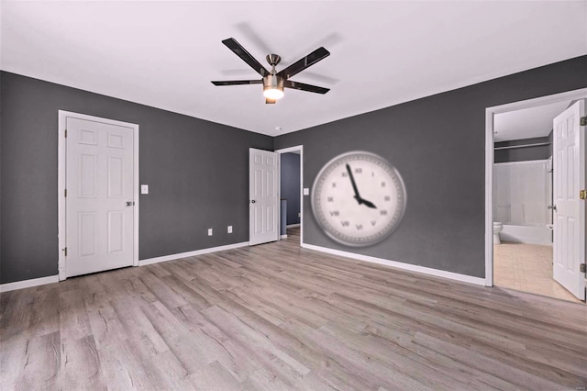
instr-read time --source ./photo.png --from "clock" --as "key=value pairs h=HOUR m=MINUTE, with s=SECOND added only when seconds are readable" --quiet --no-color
h=3 m=57
